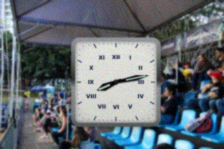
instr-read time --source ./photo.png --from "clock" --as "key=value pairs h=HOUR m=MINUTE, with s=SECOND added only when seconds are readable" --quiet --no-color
h=8 m=13
